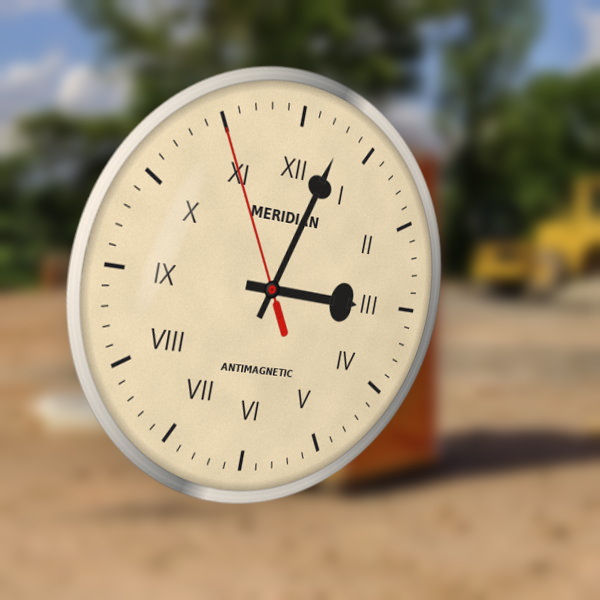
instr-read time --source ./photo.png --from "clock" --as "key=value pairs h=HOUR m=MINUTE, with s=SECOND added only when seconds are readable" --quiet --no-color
h=3 m=2 s=55
